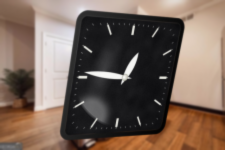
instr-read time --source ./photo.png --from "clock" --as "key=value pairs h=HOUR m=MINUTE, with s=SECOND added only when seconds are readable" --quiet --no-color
h=12 m=46
